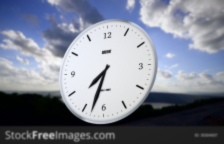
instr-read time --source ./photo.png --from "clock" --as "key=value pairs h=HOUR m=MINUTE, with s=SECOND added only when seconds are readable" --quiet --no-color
h=7 m=33
